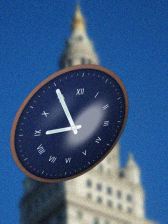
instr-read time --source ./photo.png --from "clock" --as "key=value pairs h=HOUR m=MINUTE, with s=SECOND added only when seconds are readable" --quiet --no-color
h=8 m=55
